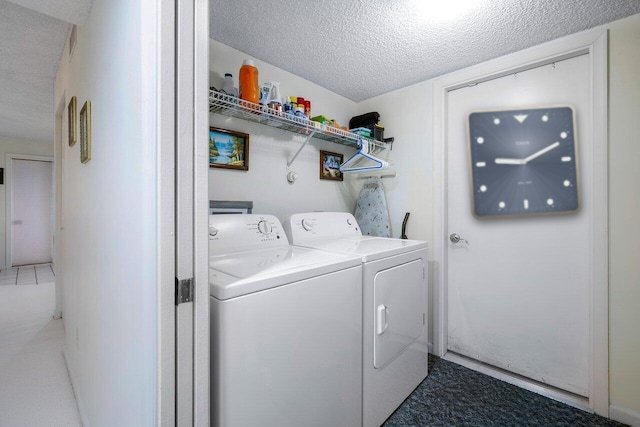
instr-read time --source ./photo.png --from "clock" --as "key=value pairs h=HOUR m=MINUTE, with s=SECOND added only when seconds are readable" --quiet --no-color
h=9 m=11
